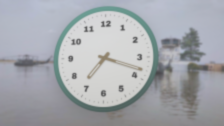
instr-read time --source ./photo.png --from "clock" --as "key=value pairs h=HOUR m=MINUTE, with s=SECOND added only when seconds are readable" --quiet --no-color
h=7 m=18
